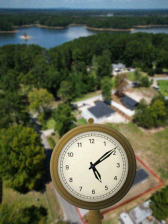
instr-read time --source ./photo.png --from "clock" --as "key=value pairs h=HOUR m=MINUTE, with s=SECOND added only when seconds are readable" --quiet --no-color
h=5 m=9
